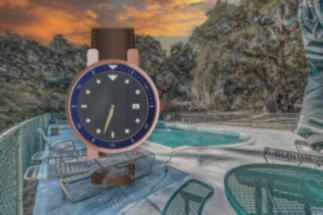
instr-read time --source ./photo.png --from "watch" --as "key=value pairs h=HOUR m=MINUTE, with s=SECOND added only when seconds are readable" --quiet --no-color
h=6 m=33
